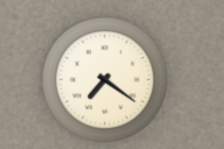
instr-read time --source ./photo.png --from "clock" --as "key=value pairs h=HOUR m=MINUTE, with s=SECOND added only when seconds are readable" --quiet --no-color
h=7 m=21
